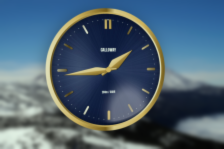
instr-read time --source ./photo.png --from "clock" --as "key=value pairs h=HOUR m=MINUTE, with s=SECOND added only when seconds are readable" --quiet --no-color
h=1 m=44
